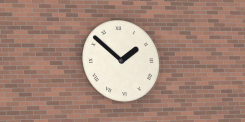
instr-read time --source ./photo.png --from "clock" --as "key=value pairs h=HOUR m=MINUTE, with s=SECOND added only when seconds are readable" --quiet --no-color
h=1 m=52
